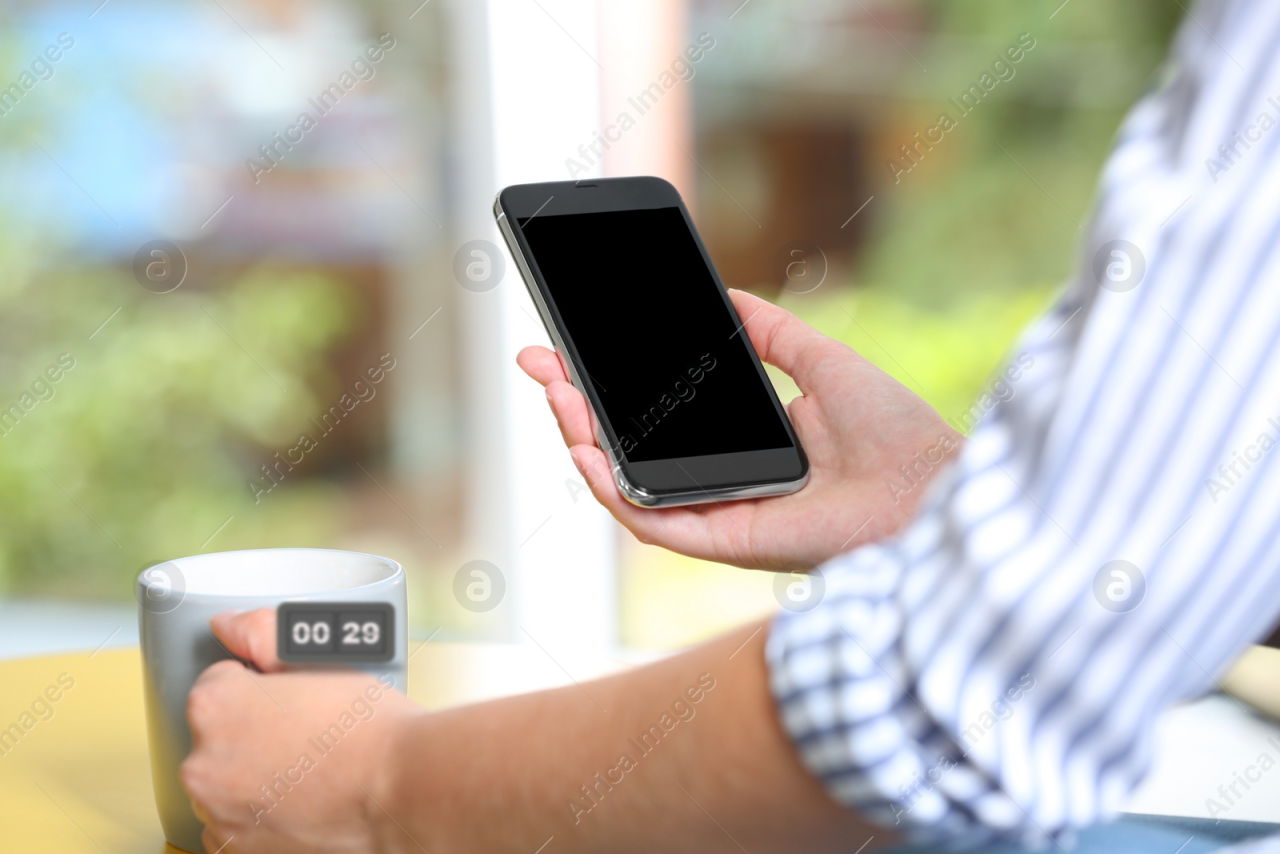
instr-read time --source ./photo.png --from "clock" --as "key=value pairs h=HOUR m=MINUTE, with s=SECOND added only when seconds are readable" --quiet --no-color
h=0 m=29
